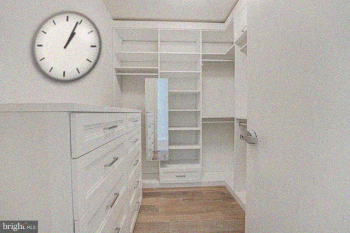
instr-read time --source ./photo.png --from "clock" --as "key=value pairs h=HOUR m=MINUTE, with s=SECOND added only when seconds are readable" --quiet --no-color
h=1 m=4
